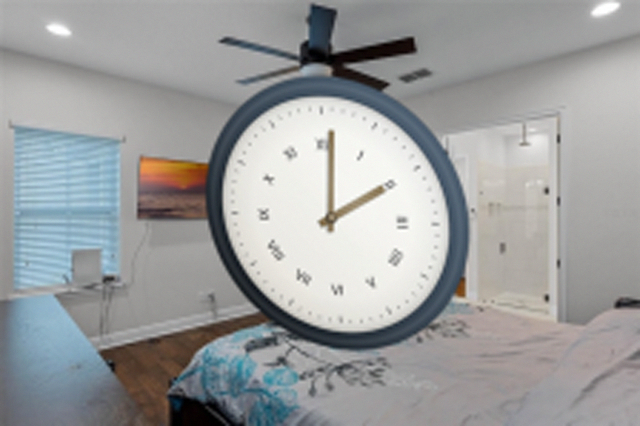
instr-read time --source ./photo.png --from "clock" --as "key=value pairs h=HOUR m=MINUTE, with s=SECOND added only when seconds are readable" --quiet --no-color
h=2 m=1
